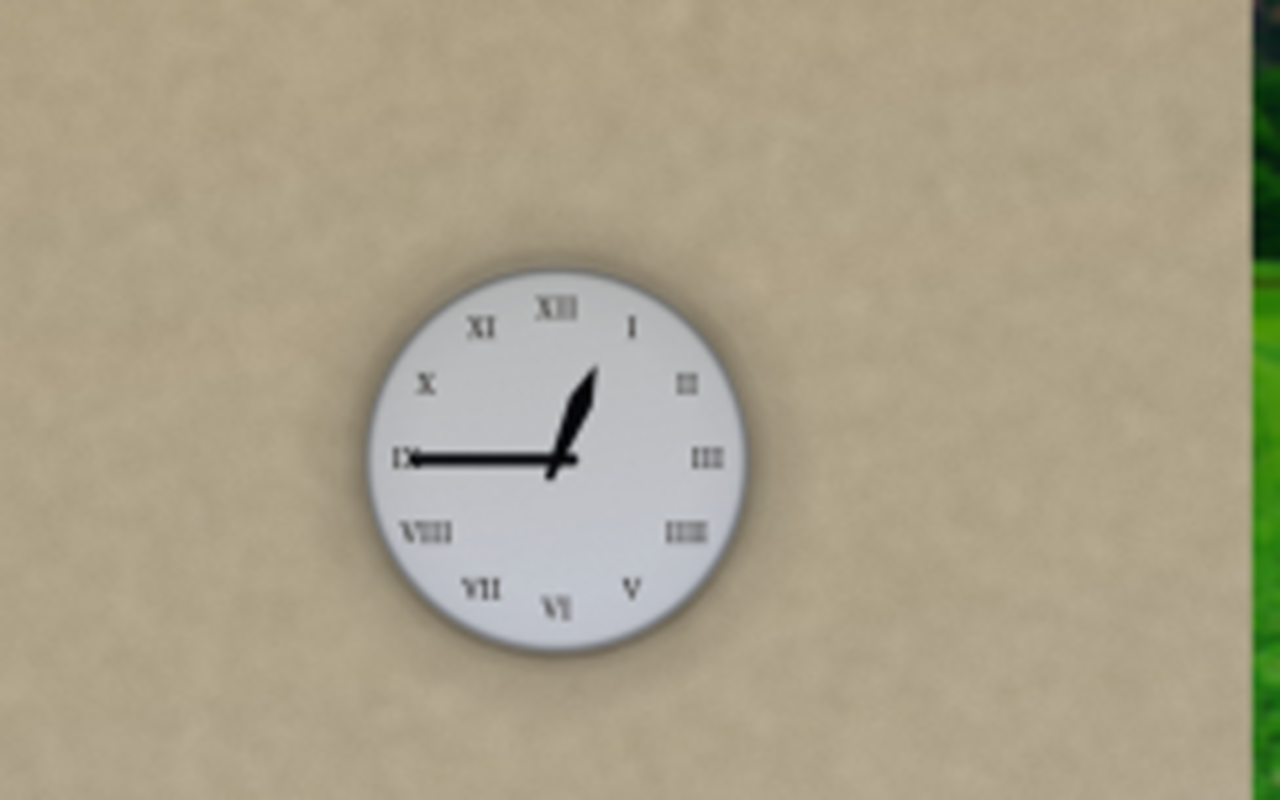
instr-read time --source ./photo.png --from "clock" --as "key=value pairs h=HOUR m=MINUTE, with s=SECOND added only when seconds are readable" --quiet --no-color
h=12 m=45
